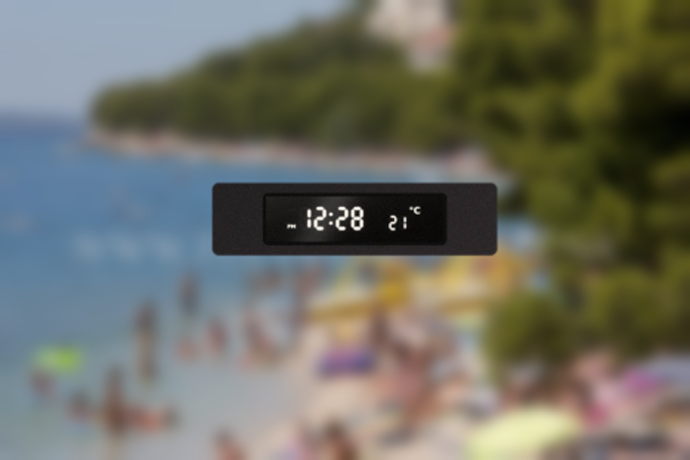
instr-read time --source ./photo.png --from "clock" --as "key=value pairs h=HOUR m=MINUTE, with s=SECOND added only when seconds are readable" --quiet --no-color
h=12 m=28
